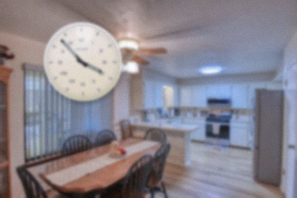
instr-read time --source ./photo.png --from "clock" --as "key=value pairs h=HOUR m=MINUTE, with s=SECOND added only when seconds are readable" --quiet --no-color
h=3 m=53
